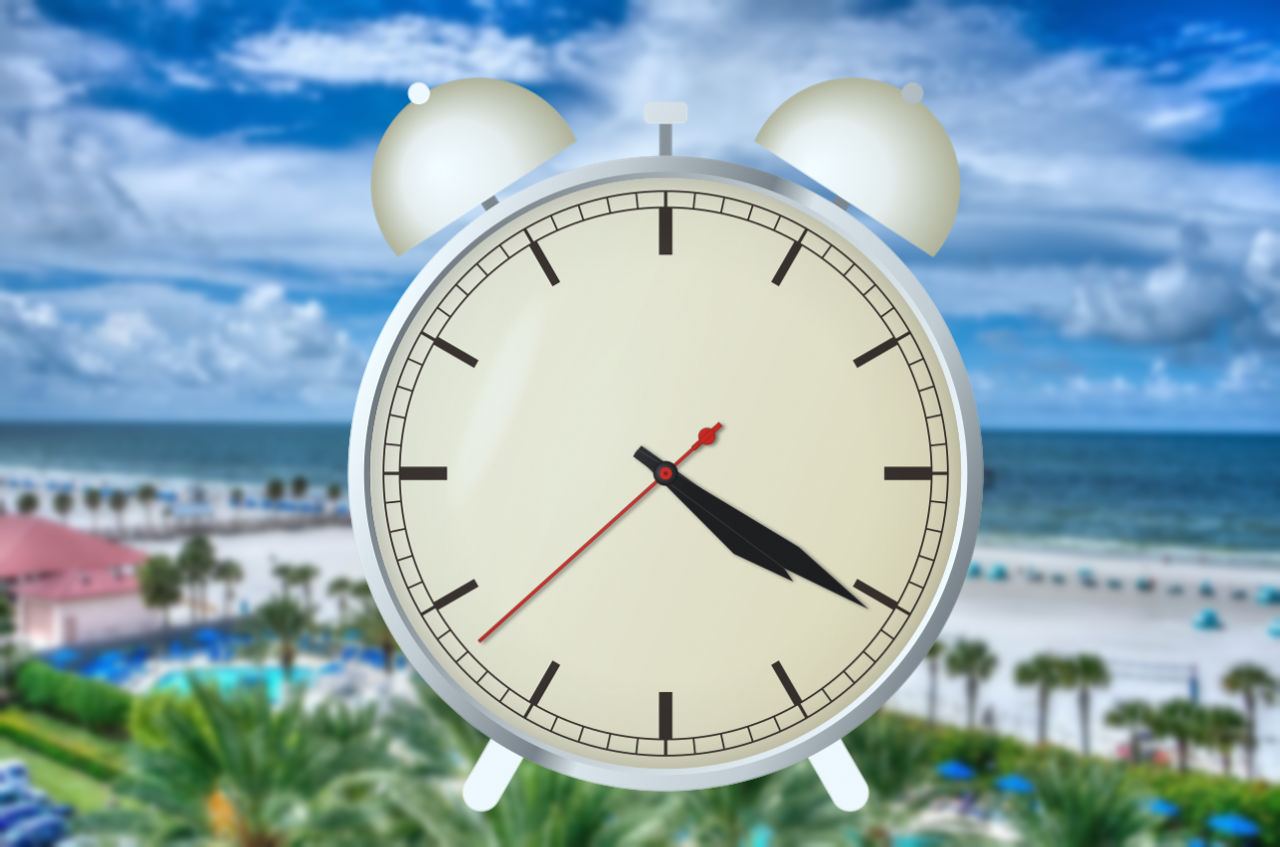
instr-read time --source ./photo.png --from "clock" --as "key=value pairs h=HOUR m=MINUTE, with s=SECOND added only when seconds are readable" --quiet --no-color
h=4 m=20 s=38
